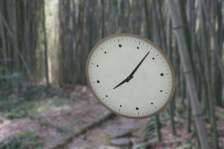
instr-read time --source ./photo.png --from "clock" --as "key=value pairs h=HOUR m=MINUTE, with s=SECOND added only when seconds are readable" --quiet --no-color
h=8 m=8
